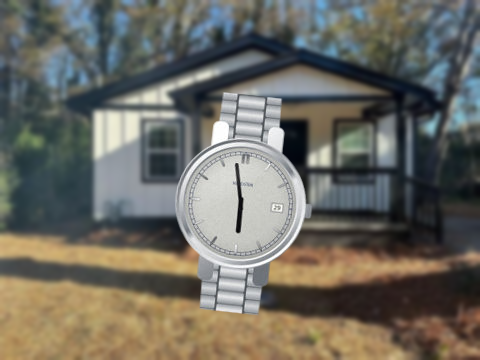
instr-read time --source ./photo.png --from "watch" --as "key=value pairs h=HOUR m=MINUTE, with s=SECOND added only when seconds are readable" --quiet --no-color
h=5 m=58
